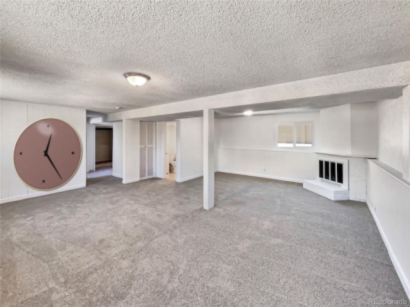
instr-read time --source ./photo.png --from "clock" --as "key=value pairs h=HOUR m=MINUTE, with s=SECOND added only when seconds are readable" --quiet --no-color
h=12 m=24
